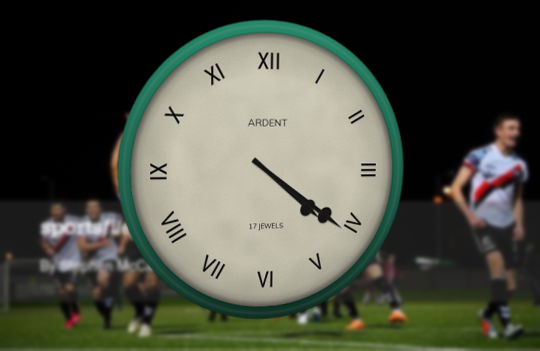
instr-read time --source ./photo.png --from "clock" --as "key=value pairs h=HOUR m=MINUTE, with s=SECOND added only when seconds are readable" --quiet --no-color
h=4 m=21
